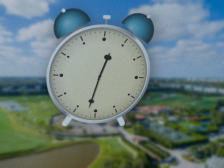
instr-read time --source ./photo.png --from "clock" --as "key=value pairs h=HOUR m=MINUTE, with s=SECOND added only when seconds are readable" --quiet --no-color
h=12 m=32
